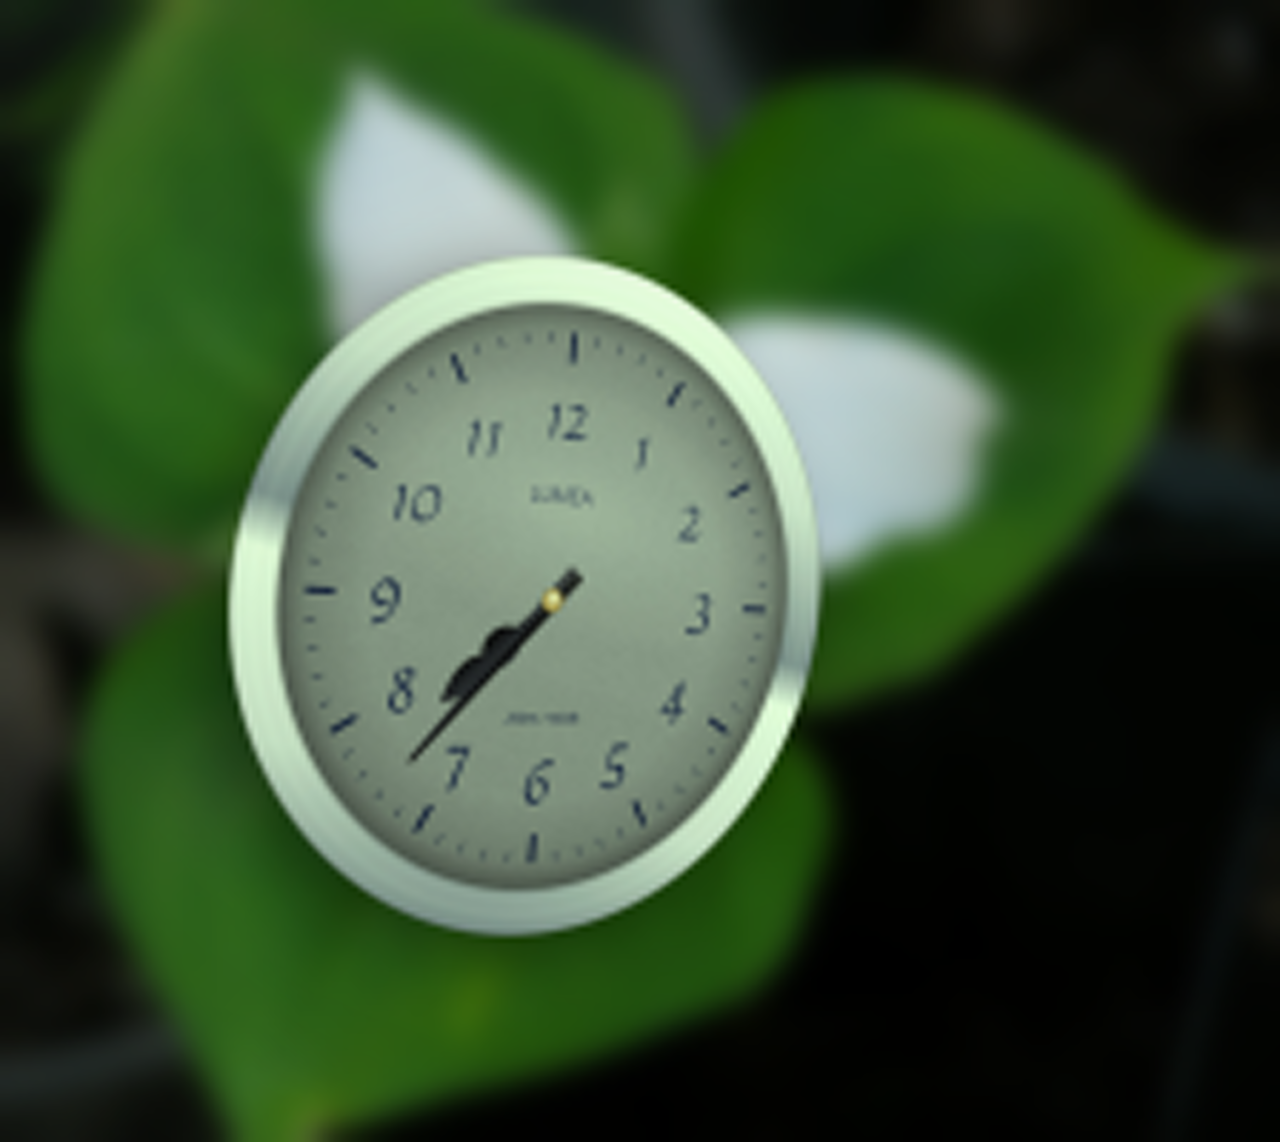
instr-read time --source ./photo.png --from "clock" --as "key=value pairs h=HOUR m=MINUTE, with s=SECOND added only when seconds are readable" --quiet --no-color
h=7 m=37
